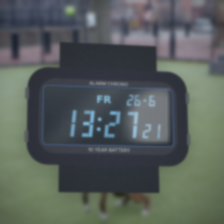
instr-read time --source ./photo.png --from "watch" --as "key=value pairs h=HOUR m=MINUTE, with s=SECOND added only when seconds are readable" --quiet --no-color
h=13 m=27 s=21
